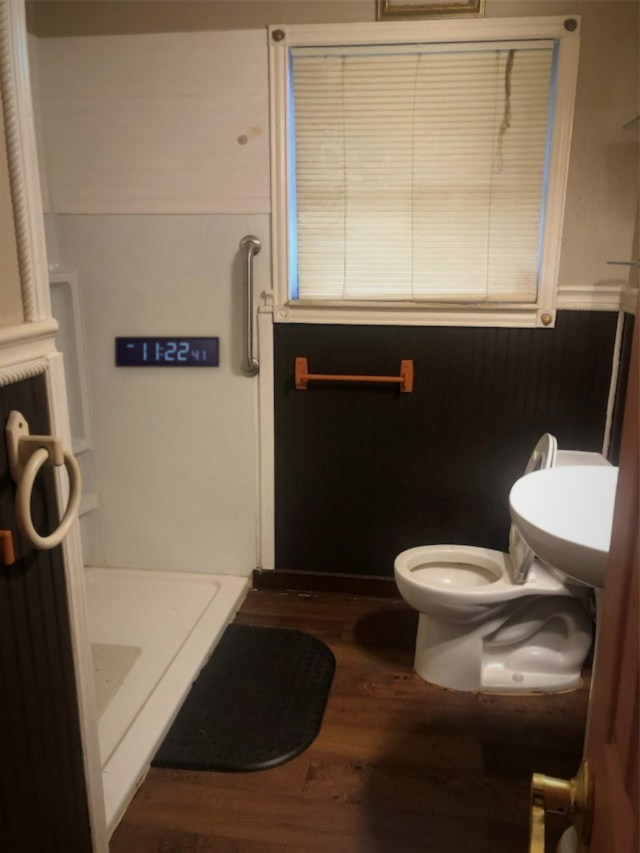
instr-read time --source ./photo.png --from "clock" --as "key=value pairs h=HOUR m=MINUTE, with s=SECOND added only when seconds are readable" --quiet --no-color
h=11 m=22
